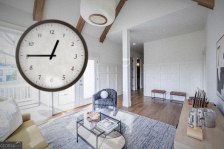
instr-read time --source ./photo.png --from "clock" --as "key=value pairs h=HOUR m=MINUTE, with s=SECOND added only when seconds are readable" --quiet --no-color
h=12 m=45
